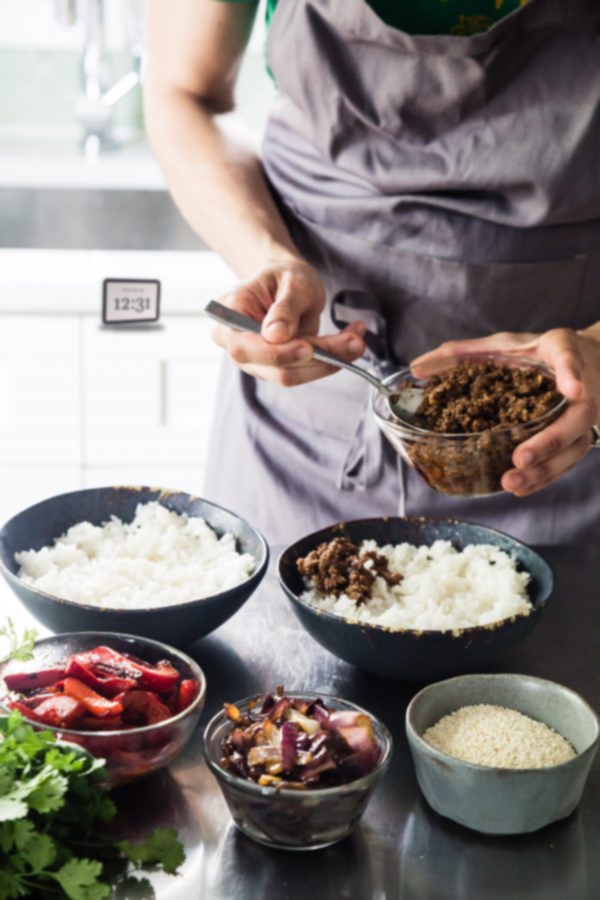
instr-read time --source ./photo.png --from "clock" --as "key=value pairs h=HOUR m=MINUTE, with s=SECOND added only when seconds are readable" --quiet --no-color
h=12 m=31
